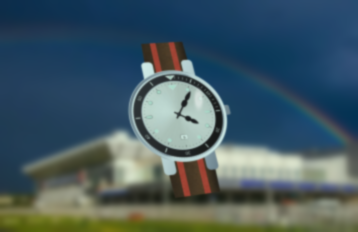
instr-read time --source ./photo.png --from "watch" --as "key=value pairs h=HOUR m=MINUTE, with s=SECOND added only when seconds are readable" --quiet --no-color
h=4 m=6
